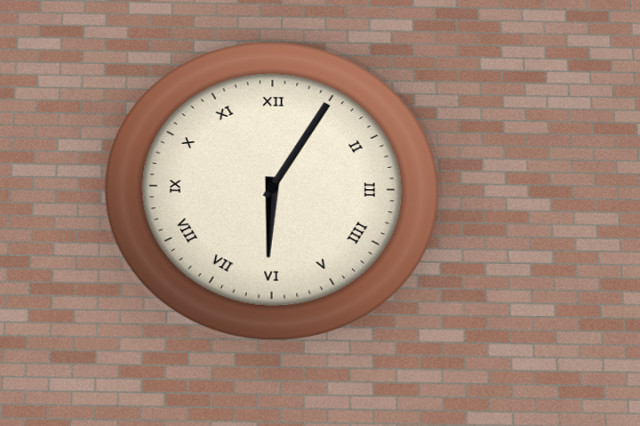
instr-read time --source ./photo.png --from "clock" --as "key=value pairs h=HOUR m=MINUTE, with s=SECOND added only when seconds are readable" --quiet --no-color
h=6 m=5
